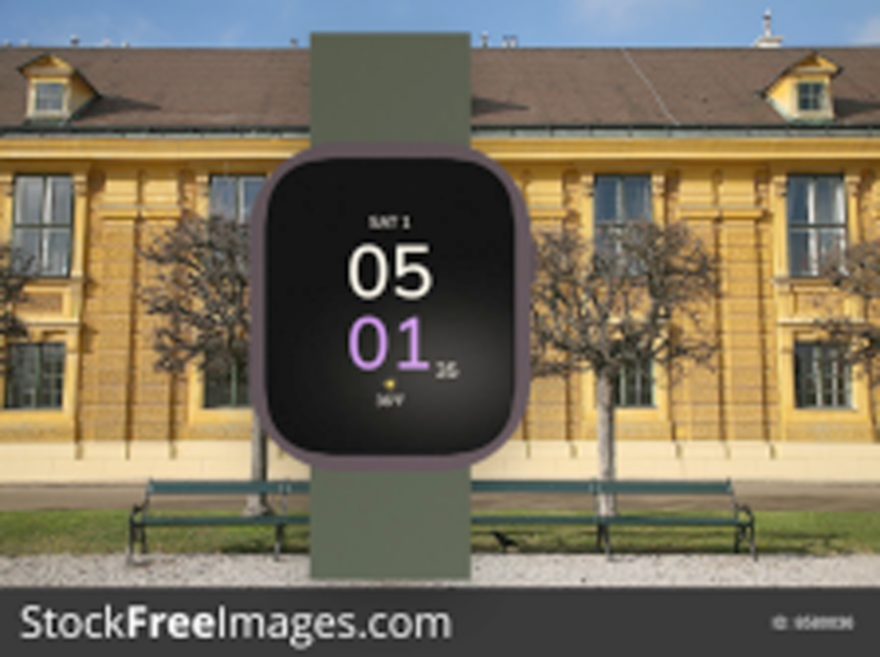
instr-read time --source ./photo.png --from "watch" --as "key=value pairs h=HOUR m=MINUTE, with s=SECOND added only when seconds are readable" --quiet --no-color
h=5 m=1
